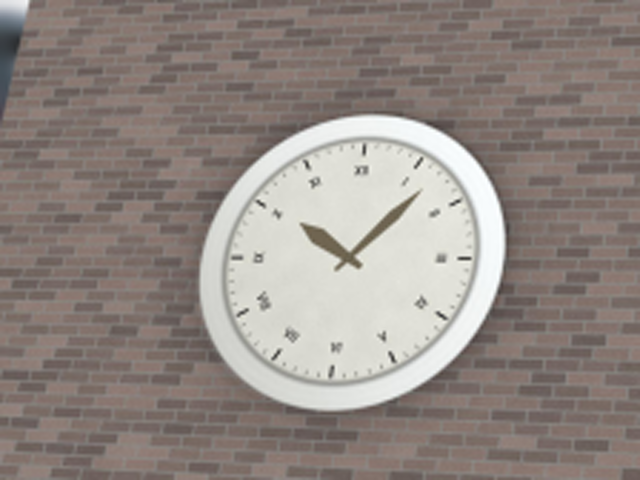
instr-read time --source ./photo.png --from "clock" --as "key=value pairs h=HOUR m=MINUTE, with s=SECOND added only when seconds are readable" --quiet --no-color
h=10 m=7
